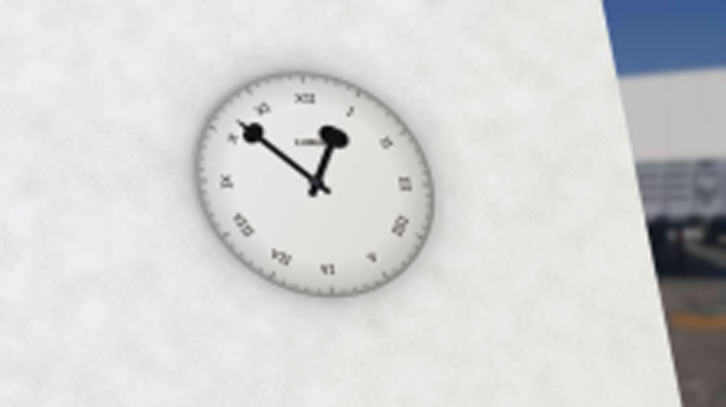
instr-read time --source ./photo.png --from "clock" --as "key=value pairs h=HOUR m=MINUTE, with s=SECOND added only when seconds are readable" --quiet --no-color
h=12 m=52
